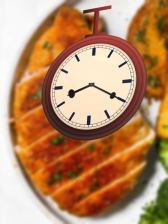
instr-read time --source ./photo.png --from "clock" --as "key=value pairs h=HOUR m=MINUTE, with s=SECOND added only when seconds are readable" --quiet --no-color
h=8 m=20
